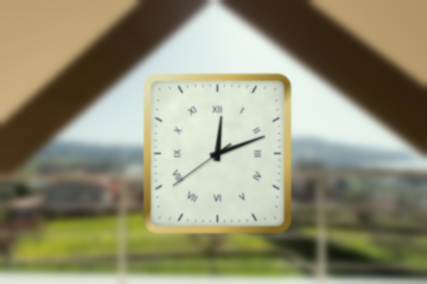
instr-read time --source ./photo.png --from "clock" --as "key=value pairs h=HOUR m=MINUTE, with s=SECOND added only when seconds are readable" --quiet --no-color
h=12 m=11 s=39
